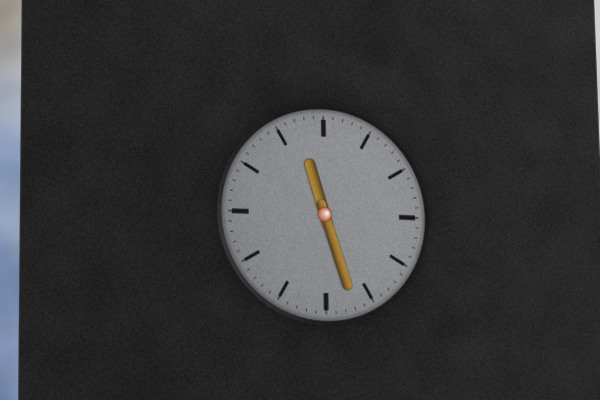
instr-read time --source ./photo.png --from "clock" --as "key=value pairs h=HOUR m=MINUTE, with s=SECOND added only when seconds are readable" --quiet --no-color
h=11 m=27
